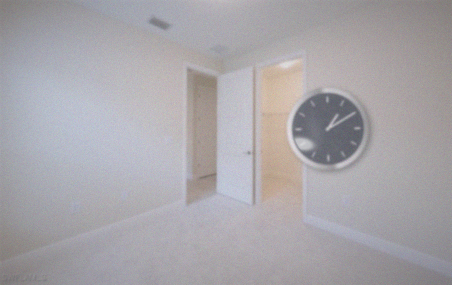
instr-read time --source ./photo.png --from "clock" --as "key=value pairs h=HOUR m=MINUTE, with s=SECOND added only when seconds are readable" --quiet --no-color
h=1 m=10
